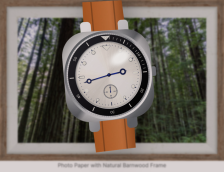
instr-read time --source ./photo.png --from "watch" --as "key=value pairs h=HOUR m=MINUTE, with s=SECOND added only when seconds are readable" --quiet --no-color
h=2 m=43
